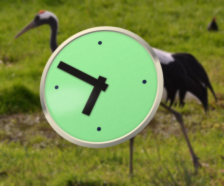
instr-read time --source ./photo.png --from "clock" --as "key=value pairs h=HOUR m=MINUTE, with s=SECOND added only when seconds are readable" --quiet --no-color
h=6 m=50
